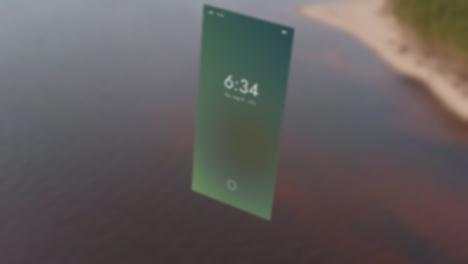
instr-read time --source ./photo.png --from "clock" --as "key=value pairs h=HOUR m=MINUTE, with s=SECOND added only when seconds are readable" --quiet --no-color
h=6 m=34
